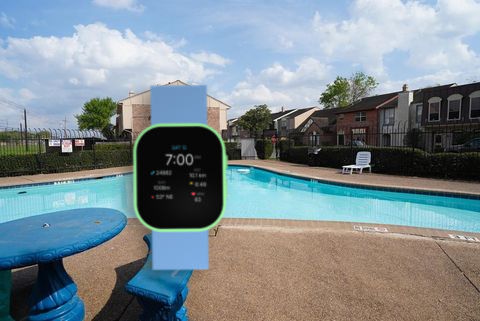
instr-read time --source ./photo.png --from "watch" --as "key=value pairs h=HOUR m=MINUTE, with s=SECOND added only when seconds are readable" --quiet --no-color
h=7 m=0
